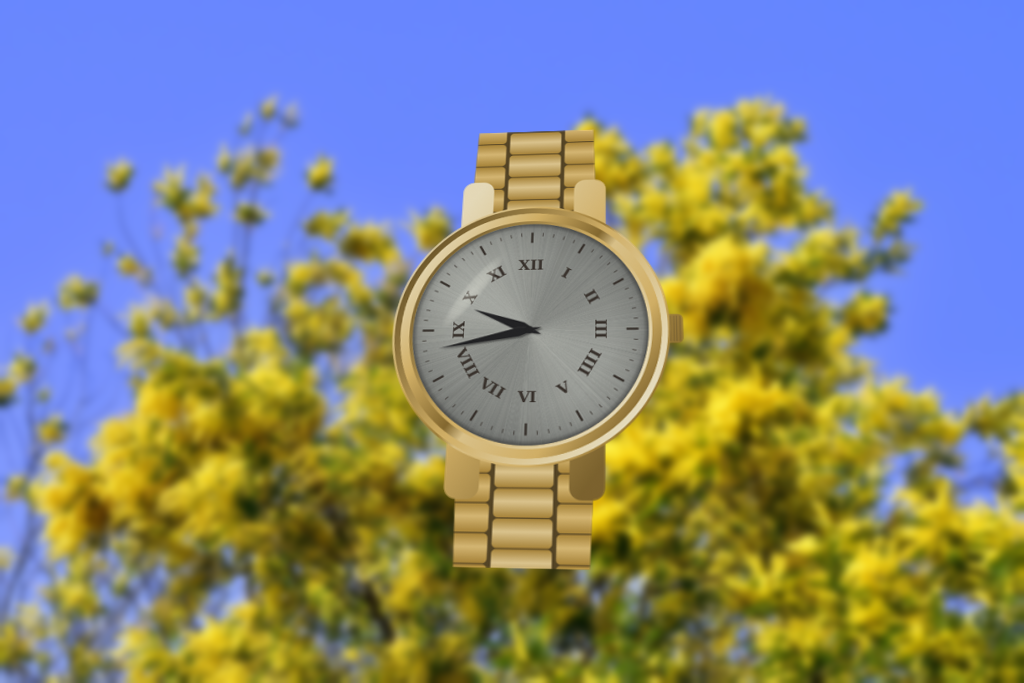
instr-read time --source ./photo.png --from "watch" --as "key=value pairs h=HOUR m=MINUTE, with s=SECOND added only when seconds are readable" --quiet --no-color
h=9 m=43
